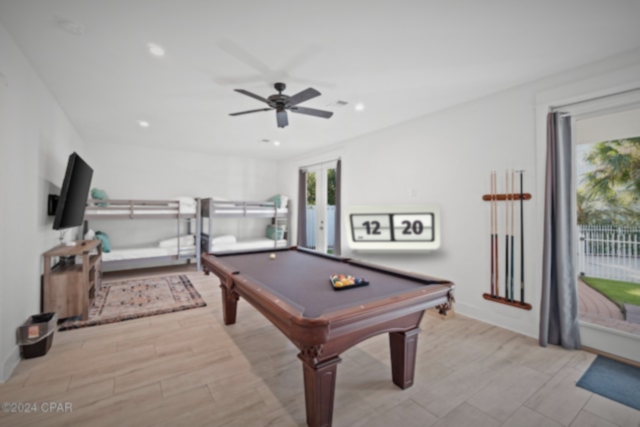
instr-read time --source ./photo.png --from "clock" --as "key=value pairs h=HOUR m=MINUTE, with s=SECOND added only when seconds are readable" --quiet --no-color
h=12 m=20
